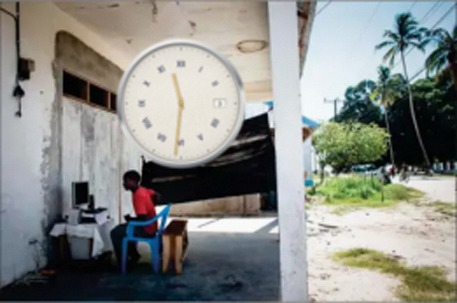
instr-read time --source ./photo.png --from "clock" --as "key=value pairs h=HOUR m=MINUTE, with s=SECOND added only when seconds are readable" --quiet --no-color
h=11 m=31
